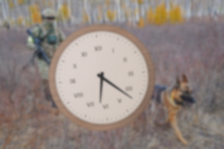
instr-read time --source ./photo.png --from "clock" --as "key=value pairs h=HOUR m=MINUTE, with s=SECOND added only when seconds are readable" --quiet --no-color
h=6 m=22
